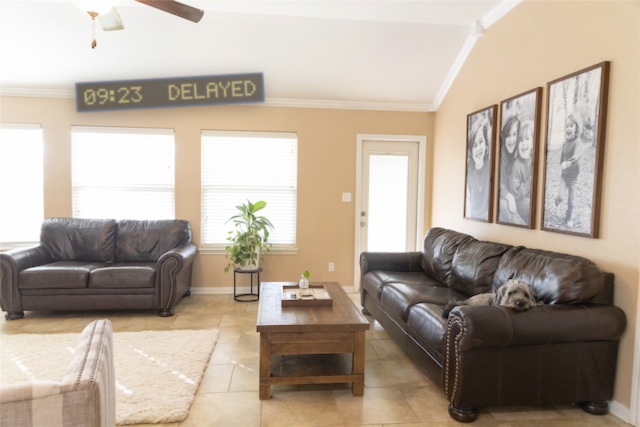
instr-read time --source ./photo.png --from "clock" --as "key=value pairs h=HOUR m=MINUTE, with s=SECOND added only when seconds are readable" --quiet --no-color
h=9 m=23
